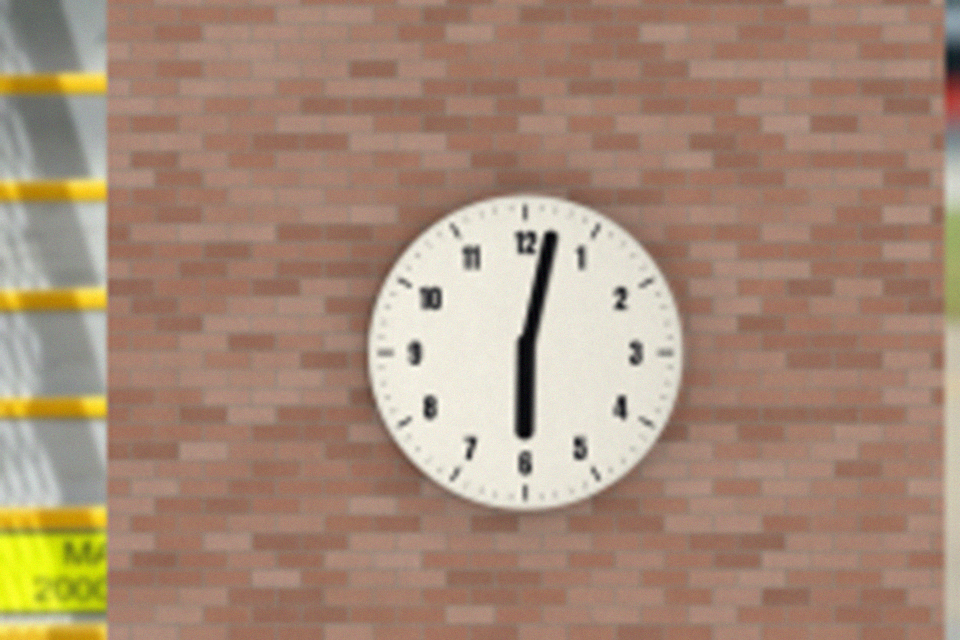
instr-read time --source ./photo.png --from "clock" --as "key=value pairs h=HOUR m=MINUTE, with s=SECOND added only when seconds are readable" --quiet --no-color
h=6 m=2
